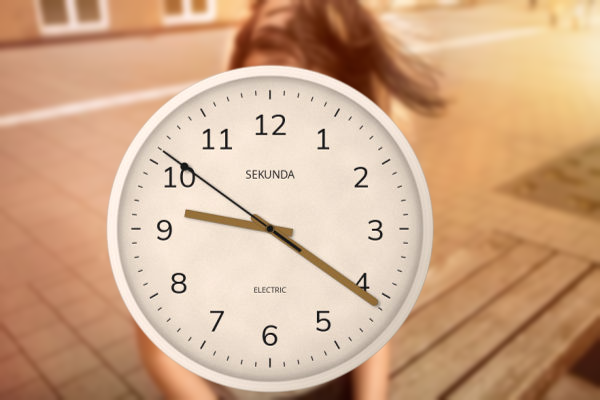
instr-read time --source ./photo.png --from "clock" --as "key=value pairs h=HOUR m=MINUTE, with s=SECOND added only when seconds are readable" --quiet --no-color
h=9 m=20 s=51
